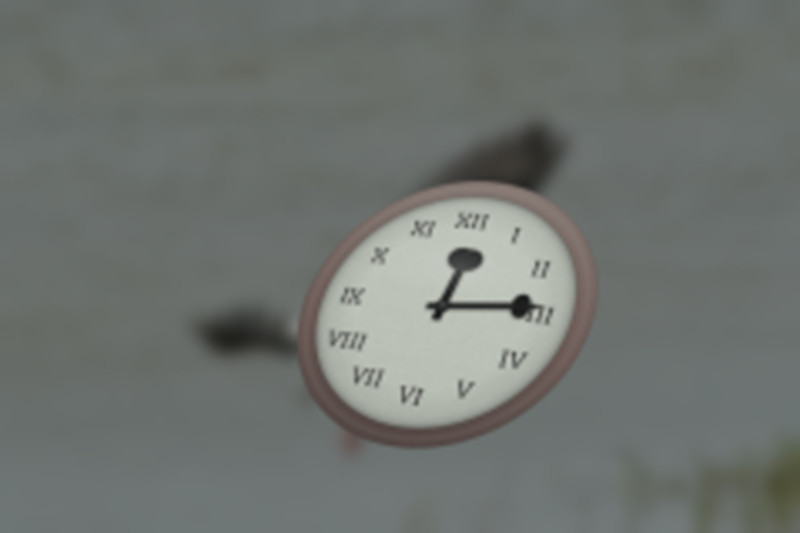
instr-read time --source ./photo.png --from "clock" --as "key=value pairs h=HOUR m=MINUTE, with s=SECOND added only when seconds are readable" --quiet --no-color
h=12 m=14
